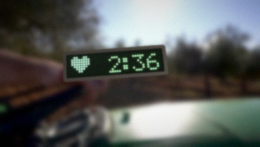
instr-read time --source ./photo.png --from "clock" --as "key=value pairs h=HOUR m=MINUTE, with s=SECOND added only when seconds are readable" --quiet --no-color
h=2 m=36
